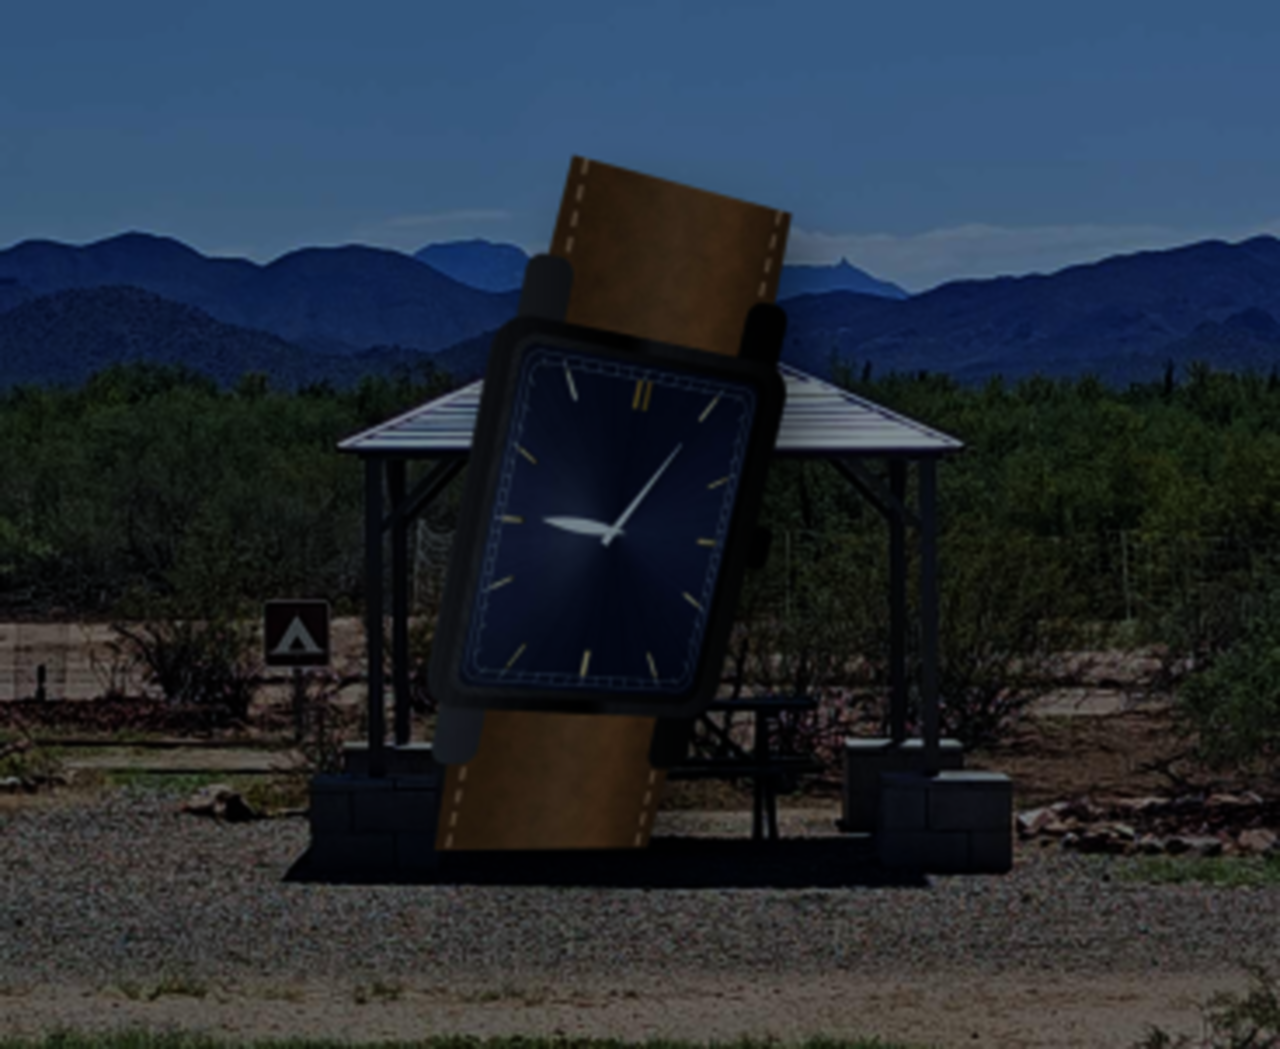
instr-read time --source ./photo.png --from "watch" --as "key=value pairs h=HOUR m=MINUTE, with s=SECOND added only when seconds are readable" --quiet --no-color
h=9 m=5
